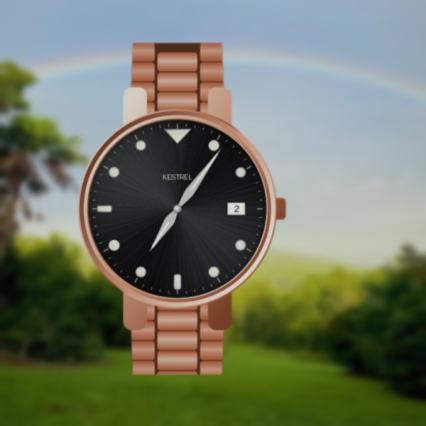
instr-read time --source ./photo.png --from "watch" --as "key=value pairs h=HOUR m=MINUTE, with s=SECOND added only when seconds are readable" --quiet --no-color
h=7 m=6
